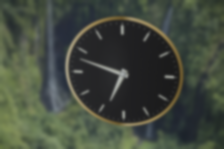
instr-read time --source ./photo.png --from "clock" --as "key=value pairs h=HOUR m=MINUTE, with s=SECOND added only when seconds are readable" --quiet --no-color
h=6 m=48
